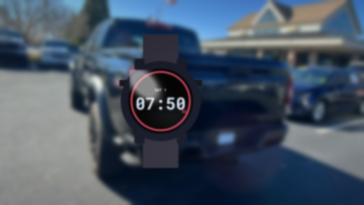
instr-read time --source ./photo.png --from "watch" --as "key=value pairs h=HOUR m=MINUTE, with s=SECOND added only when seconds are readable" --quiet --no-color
h=7 m=50
